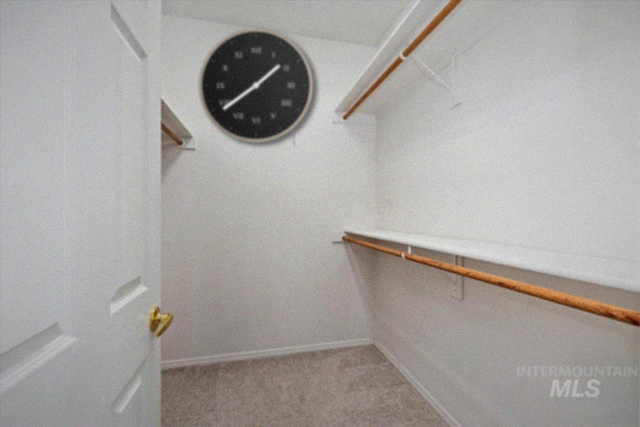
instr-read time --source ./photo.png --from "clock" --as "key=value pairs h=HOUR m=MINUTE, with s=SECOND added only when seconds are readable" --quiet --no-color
h=1 m=39
